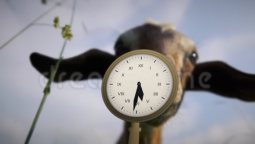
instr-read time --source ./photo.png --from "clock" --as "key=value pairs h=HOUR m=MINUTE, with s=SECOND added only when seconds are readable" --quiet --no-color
h=5 m=31
